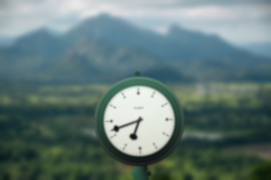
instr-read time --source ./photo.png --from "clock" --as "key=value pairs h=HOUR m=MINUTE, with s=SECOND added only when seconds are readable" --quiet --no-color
h=6 m=42
